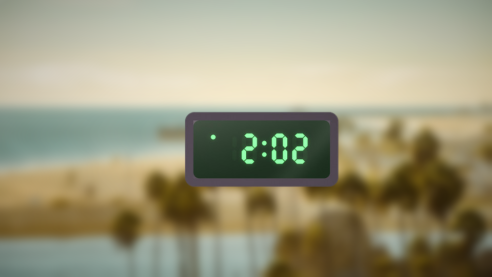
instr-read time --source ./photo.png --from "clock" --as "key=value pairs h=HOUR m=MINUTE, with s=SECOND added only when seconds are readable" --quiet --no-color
h=2 m=2
